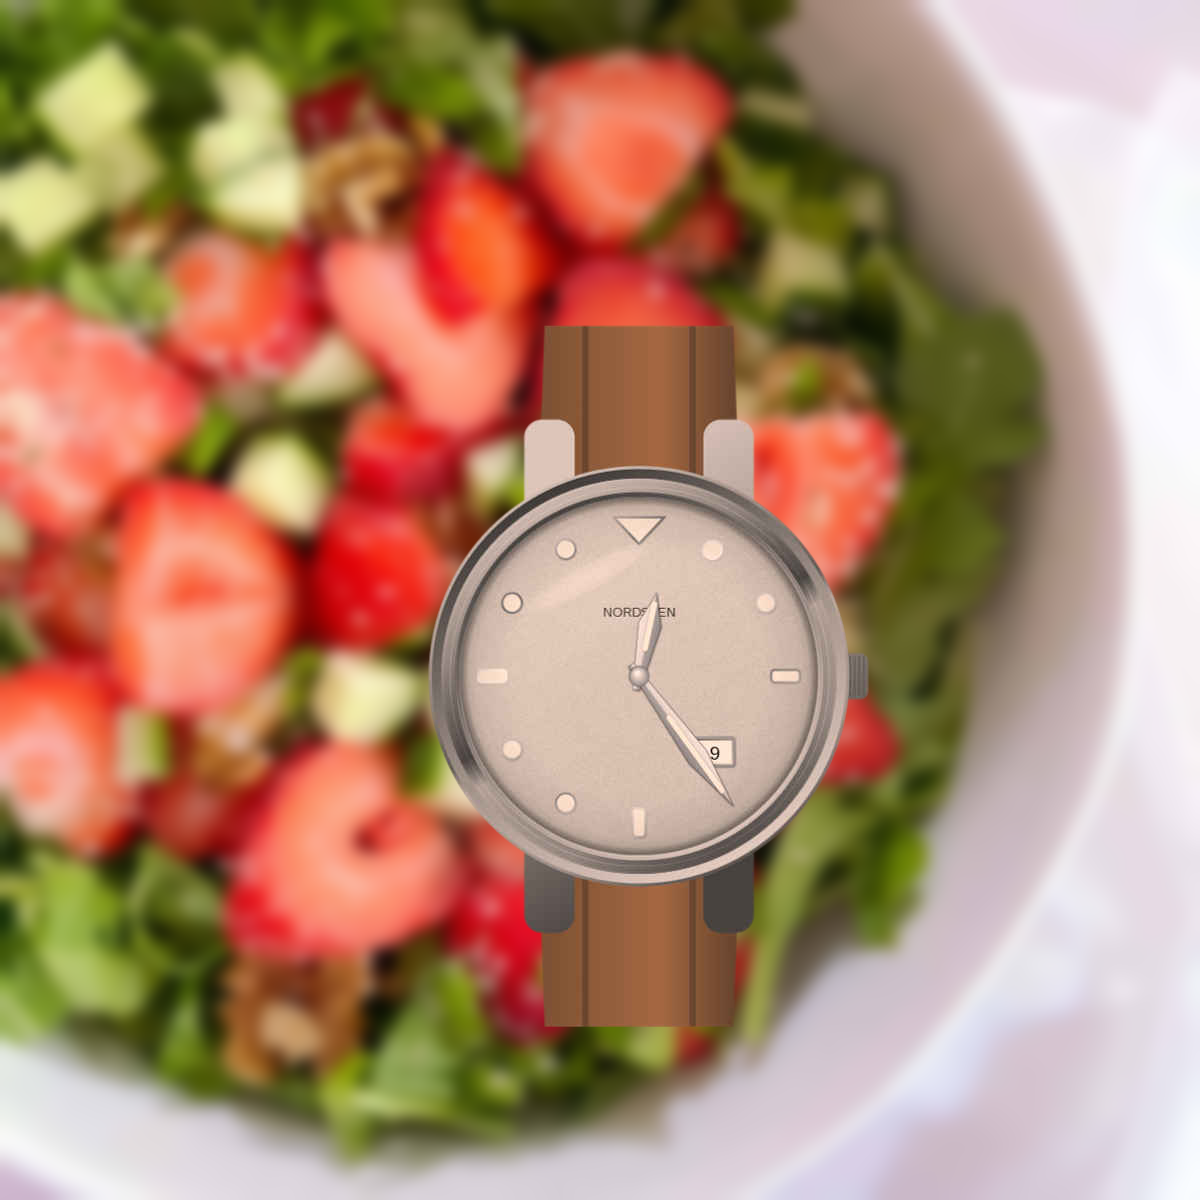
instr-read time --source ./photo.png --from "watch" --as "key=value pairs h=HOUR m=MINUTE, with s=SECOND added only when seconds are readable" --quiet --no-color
h=12 m=24
